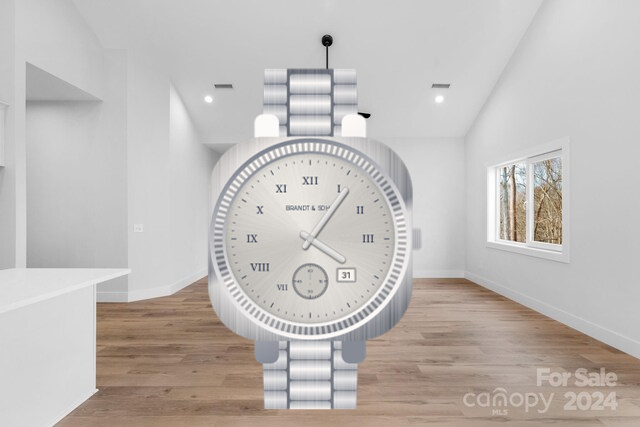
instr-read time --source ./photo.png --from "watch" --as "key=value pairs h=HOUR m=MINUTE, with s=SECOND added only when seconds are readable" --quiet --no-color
h=4 m=6
